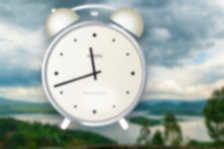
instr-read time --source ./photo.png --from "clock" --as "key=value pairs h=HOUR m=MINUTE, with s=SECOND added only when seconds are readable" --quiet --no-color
h=11 m=42
